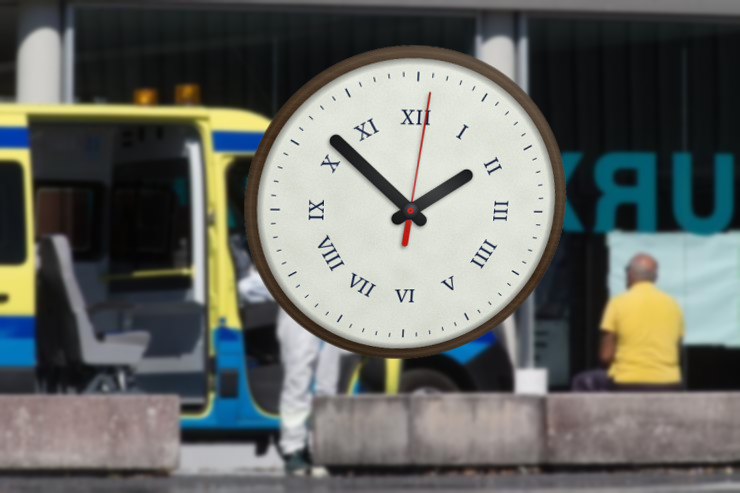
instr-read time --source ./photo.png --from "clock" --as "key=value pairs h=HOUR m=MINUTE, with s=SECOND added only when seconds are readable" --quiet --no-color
h=1 m=52 s=1
